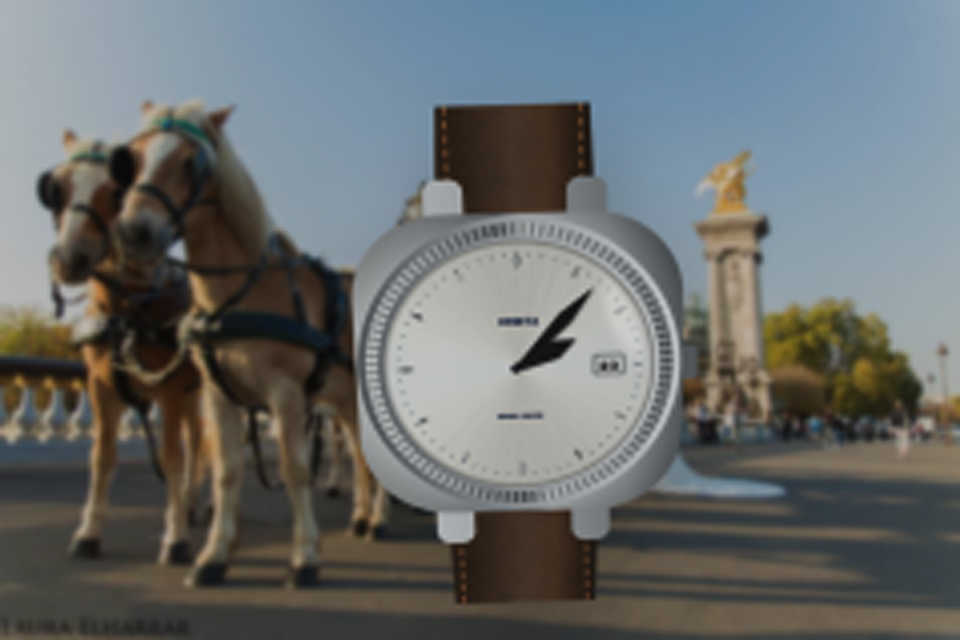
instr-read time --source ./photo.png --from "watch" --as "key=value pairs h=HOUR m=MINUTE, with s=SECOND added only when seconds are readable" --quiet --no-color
h=2 m=7
